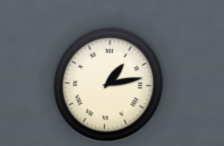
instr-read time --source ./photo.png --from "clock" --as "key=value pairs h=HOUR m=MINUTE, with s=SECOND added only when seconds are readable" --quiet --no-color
h=1 m=13
